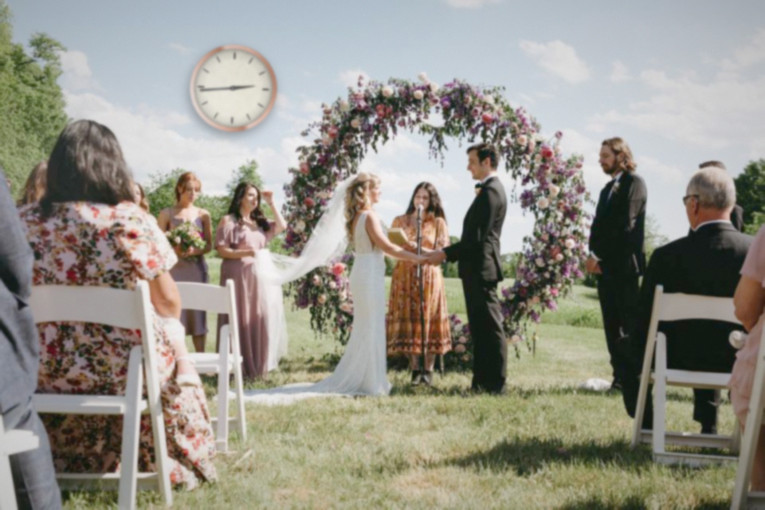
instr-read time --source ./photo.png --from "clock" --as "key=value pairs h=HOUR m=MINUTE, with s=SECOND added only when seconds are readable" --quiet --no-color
h=2 m=44
